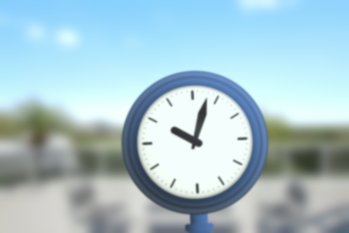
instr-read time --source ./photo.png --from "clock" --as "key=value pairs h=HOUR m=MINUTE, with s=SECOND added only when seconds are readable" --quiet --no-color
h=10 m=3
